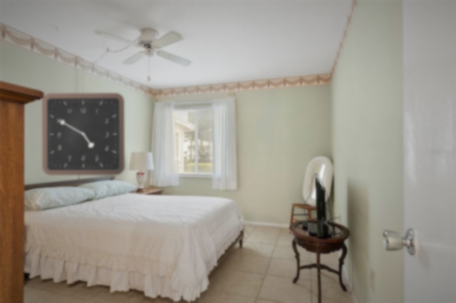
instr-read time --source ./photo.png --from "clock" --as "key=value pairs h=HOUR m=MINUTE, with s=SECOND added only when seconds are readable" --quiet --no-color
h=4 m=50
